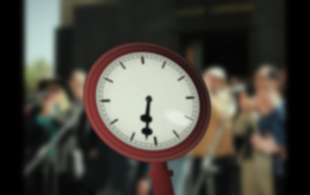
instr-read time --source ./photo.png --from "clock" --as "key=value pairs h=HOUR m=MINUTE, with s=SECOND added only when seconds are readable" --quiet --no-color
h=6 m=32
